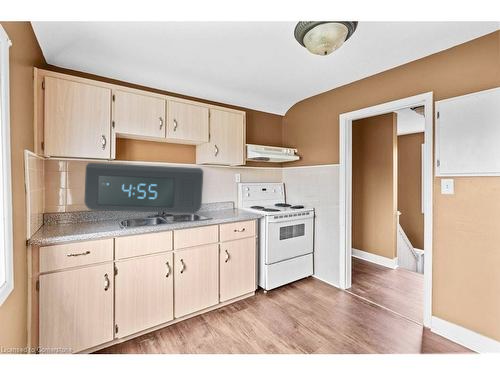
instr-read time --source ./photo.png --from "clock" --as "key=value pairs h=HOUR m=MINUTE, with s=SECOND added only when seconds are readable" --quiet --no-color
h=4 m=55
